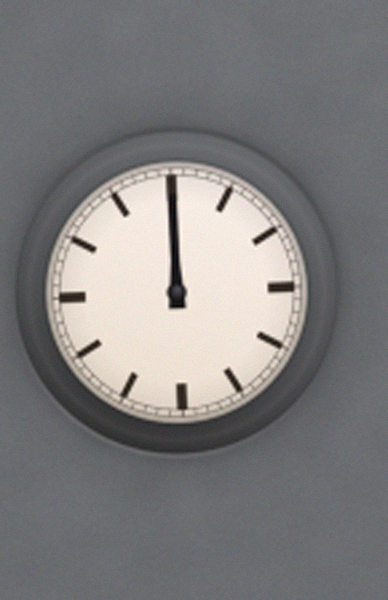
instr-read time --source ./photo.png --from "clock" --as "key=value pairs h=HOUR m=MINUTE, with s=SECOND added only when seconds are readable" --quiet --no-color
h=12 m=0
